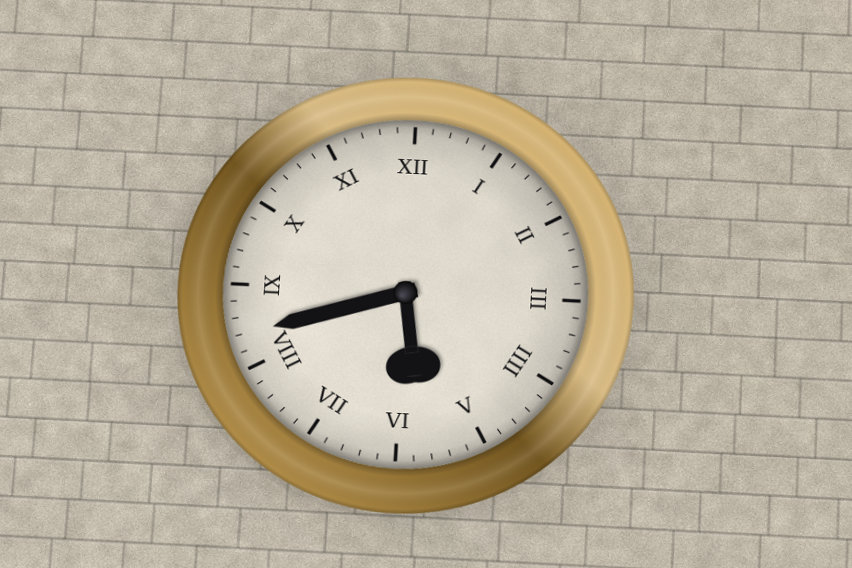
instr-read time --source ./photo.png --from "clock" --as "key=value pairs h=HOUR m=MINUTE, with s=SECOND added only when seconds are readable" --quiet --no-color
h=5 m=42
